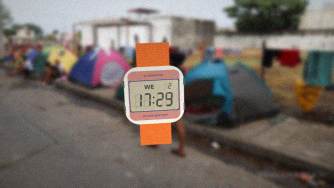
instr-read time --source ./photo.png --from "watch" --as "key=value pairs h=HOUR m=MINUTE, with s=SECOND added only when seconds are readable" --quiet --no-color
h=17 m=29
